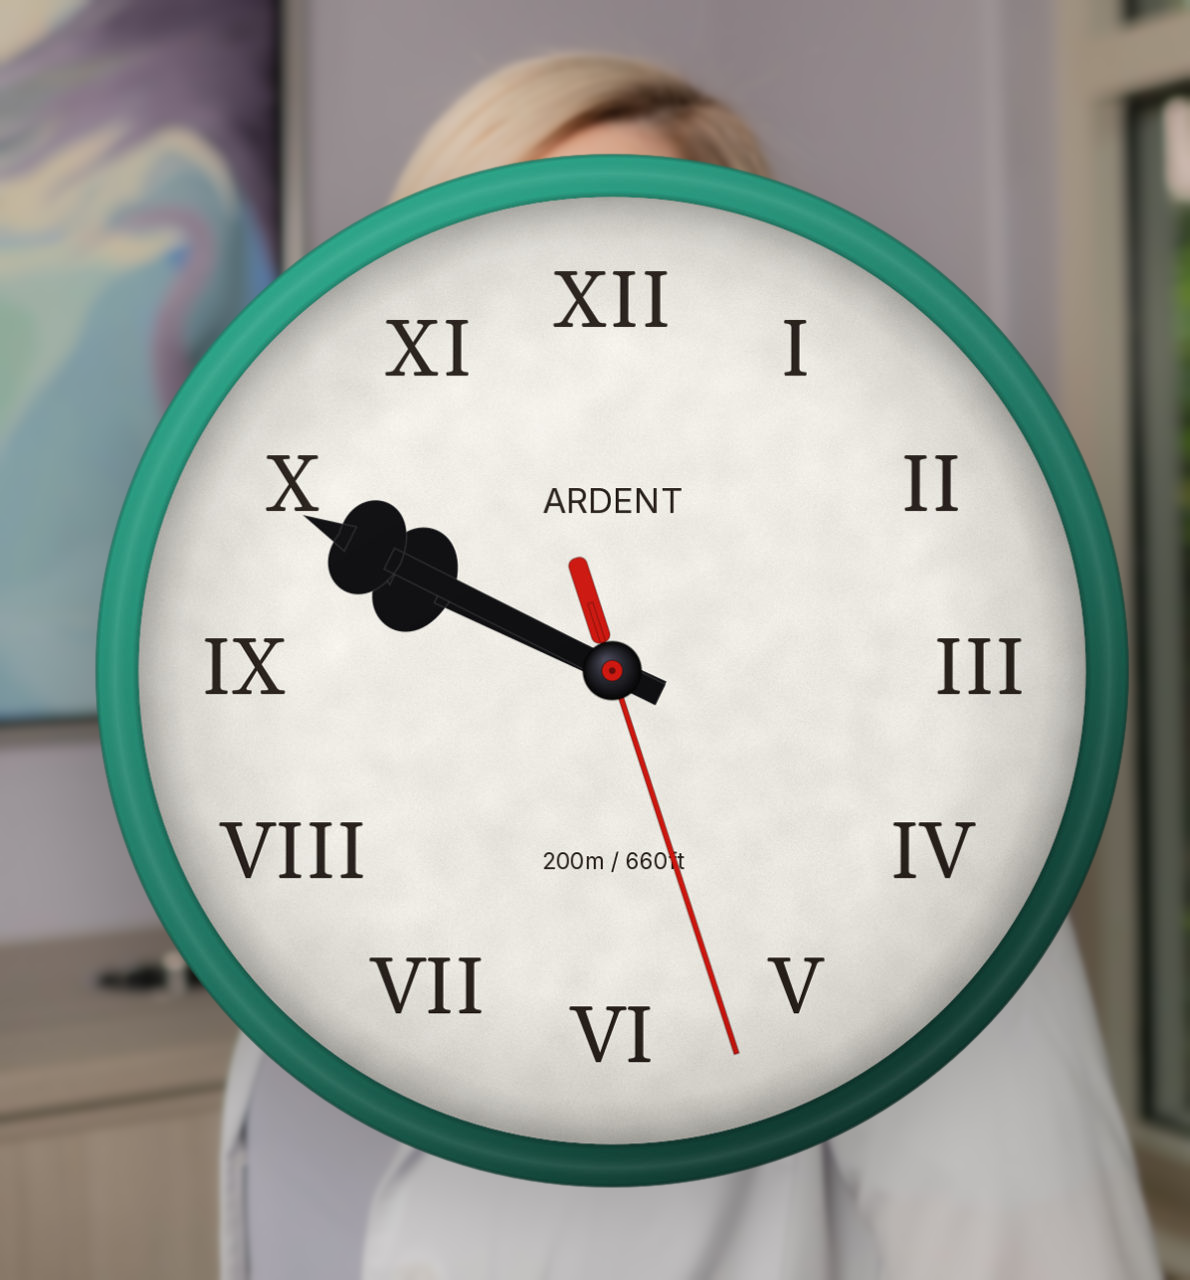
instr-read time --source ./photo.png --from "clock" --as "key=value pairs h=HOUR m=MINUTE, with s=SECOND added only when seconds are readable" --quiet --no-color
h=9 m=49 s=27
